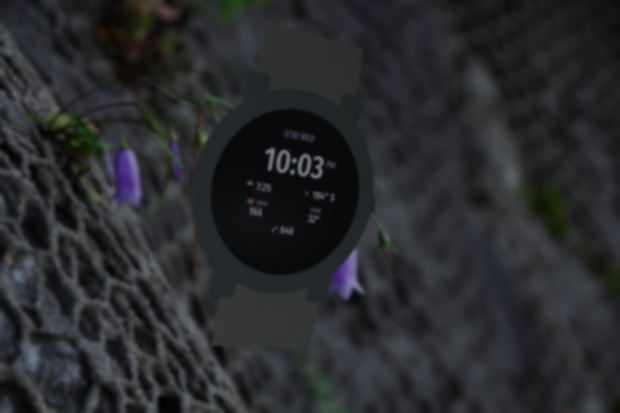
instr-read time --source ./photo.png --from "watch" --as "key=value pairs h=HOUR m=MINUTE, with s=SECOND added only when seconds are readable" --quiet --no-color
h=10 m=3
